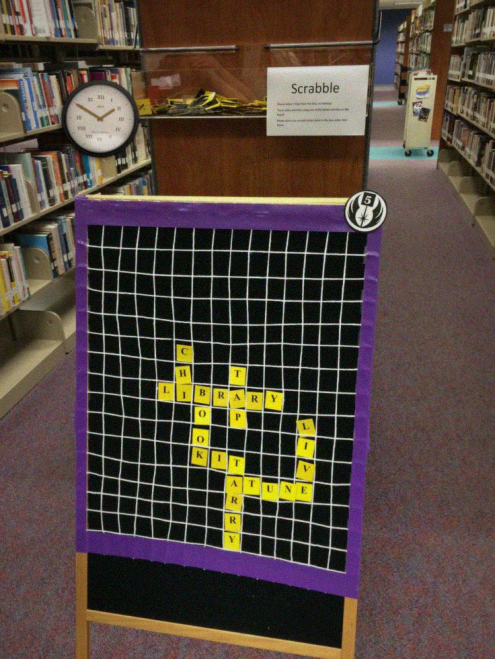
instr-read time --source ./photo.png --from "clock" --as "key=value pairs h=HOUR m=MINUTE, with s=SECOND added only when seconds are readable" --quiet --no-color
h=1 m=50
